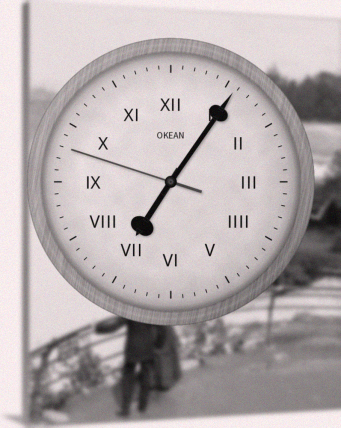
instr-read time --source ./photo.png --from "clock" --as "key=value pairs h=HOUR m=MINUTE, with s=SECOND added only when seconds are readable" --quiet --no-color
h=7 m=5 s=48
